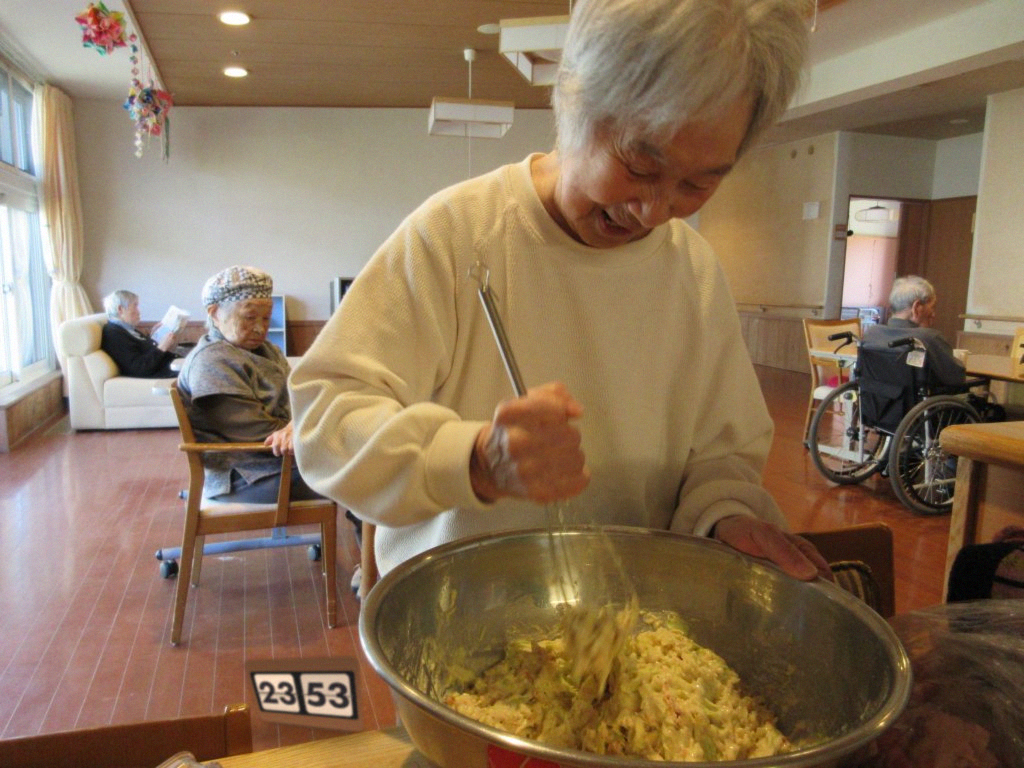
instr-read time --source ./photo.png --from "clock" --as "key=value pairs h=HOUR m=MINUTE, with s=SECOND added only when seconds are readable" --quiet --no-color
h=23 m=53
